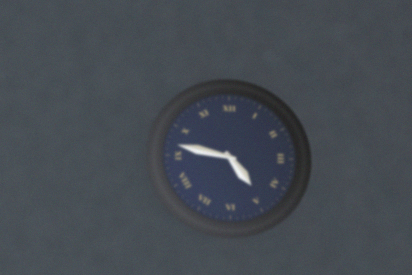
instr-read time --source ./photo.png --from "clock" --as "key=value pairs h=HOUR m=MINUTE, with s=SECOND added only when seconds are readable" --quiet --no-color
h=4 m=47
